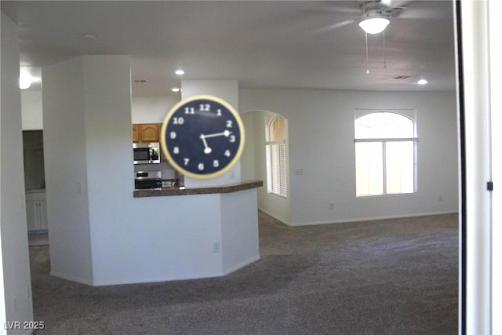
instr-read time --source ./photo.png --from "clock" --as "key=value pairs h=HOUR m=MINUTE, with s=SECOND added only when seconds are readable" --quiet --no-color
h=5 m=13
